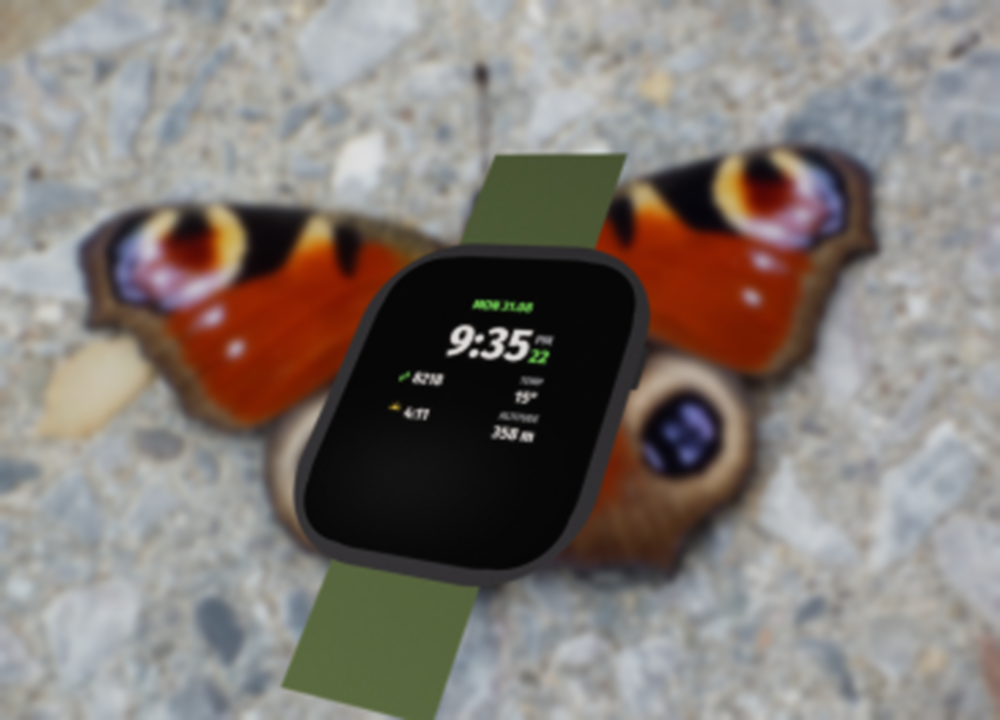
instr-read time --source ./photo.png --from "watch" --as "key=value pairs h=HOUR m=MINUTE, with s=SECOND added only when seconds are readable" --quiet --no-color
h=9 m=35
